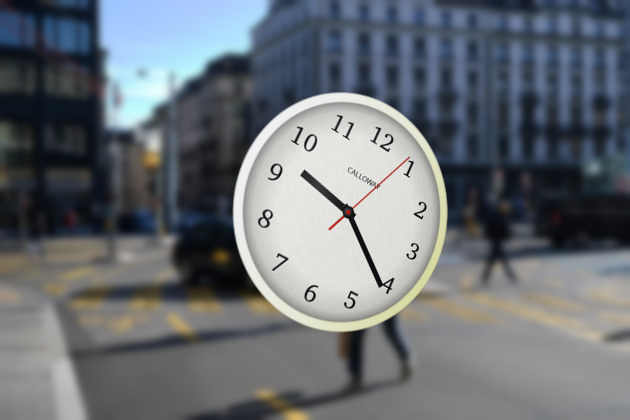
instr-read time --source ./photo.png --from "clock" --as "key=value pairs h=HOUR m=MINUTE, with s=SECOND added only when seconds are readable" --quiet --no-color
h=9 m=21 s=4
